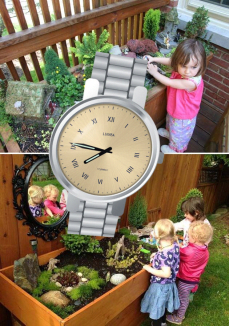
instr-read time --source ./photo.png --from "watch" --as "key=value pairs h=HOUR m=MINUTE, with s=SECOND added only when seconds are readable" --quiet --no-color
h=7 m=46
